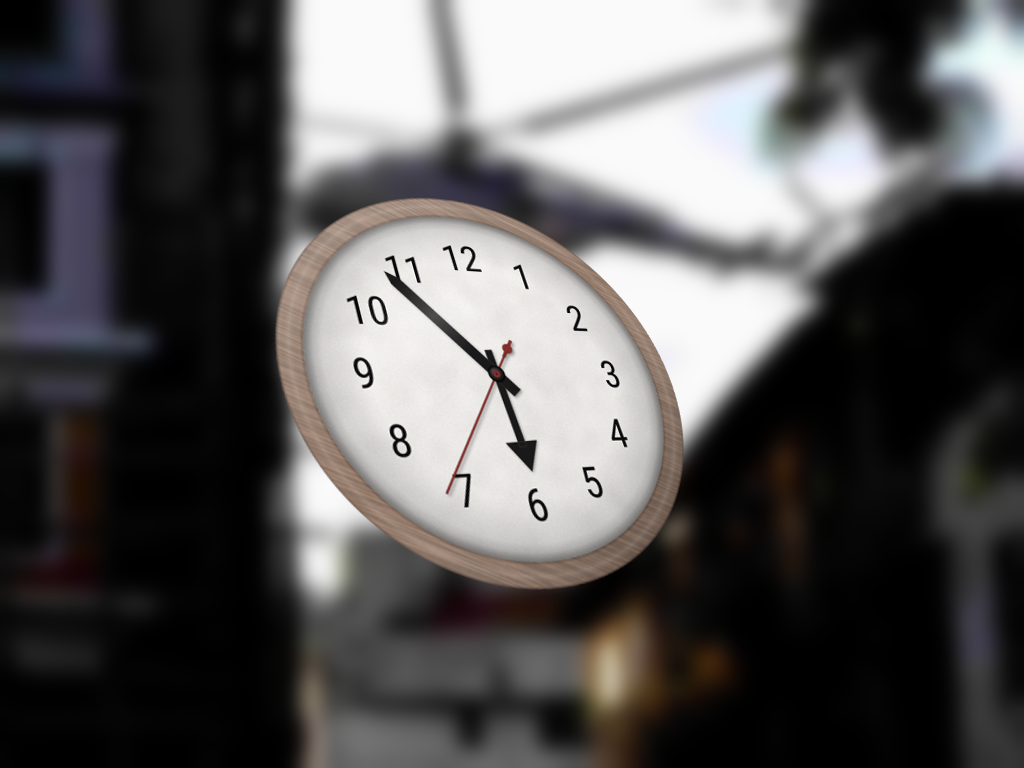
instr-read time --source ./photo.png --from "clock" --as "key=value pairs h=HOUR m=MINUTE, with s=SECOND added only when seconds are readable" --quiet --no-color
h=5 m=53 s=36
